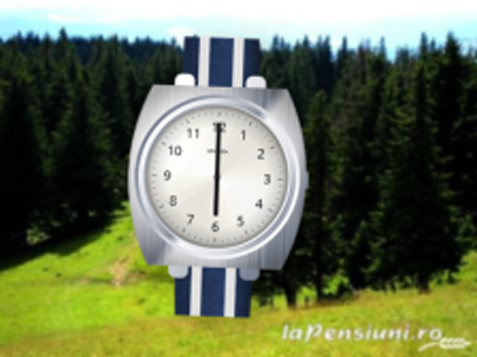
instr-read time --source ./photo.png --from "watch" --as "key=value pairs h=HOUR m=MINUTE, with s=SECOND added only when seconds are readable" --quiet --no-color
h=6 m=0
